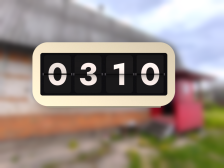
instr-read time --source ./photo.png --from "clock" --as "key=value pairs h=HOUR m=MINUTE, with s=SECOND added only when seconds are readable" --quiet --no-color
h=3 m=10
